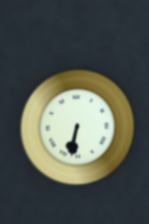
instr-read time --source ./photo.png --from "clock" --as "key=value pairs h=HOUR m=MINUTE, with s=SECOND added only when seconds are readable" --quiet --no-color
h=6 m=32
